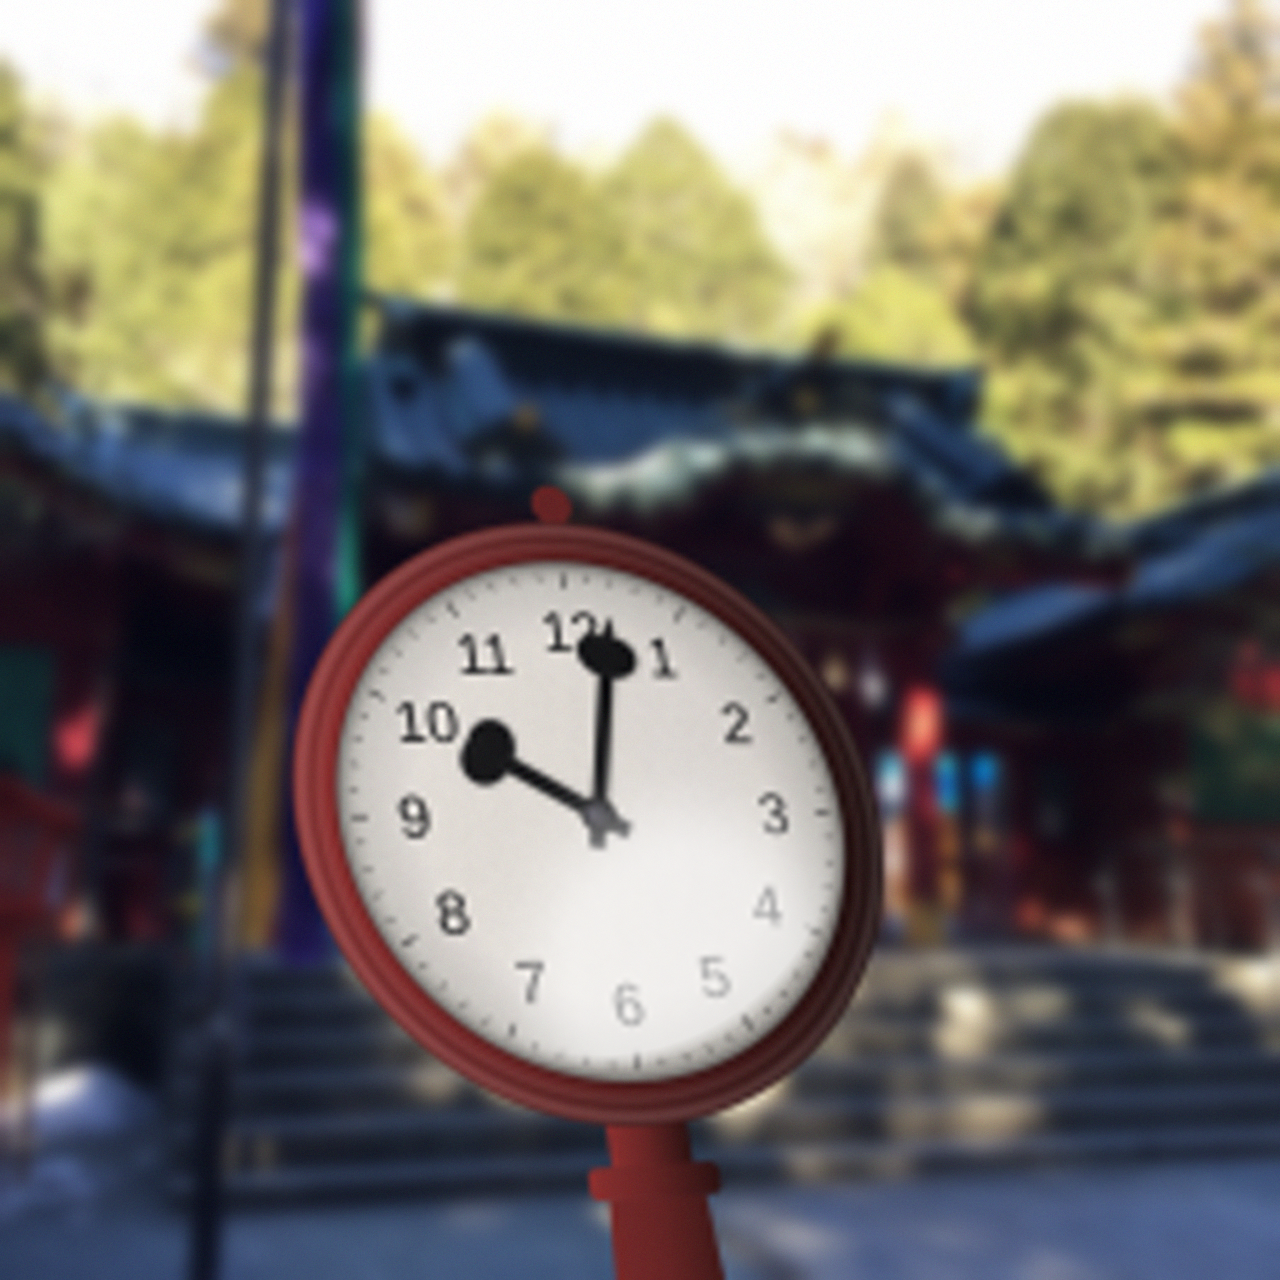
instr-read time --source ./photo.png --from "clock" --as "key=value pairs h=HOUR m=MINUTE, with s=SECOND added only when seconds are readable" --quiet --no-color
h=10 m=2
